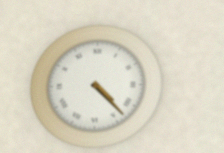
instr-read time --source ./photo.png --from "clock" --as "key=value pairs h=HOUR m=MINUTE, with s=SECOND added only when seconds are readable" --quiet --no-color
h=4 m=23
